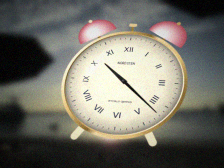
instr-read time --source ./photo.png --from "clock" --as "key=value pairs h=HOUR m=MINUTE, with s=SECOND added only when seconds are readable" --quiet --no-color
h=10 m=22
